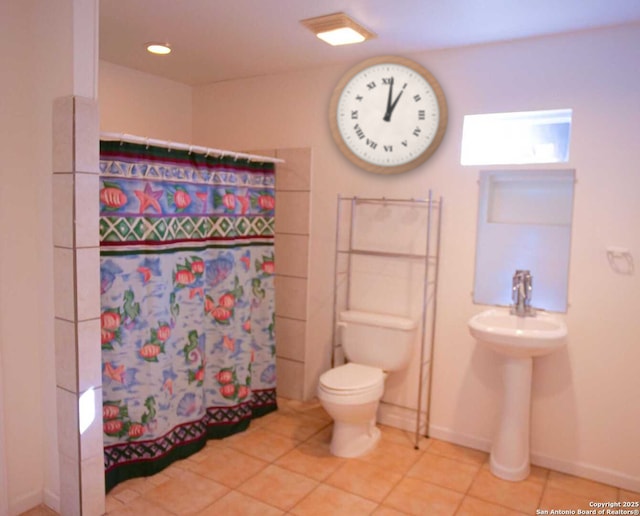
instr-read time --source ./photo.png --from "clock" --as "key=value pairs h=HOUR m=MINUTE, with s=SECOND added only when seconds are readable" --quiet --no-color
h=1 m=1
